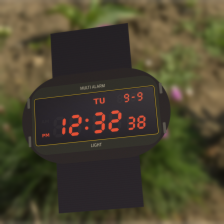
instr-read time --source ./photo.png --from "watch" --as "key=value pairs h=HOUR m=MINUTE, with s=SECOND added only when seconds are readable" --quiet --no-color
h=12 m=32 s=38
